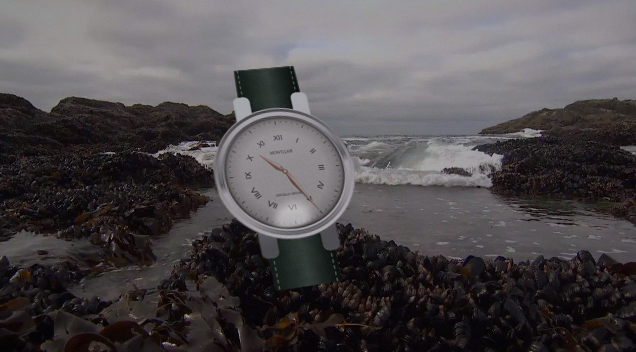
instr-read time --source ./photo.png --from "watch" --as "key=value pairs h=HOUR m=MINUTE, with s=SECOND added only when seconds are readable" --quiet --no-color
h=10 m=25
